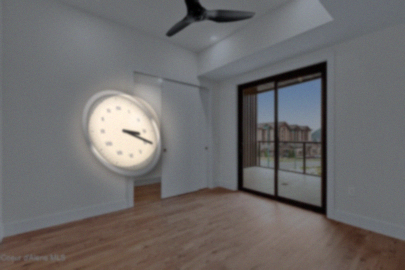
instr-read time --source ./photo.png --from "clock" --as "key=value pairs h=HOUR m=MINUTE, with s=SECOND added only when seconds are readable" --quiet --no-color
h=3 m=19
